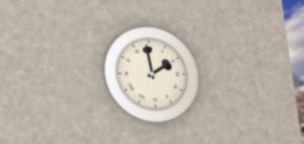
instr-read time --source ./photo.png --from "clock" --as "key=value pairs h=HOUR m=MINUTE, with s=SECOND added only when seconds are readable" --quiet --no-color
h=1 m=59
